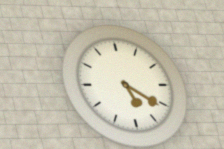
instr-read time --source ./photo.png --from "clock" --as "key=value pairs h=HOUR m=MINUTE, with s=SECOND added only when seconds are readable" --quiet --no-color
h=5 m=21
